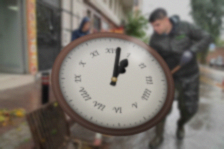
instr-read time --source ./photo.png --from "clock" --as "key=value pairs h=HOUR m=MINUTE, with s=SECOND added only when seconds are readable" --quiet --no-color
h=1 m=2
